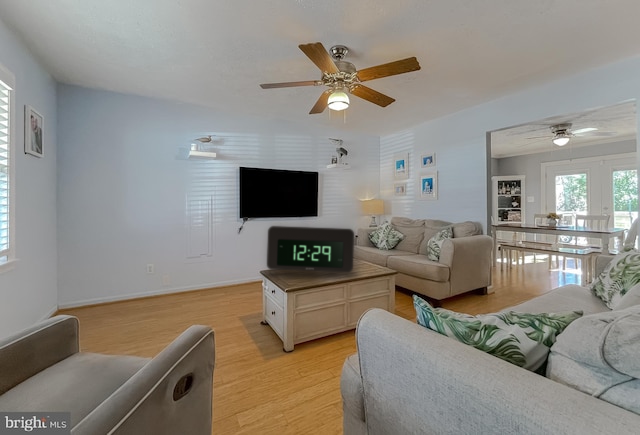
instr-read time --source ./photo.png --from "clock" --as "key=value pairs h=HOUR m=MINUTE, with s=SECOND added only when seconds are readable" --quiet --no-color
h=12 m=29
